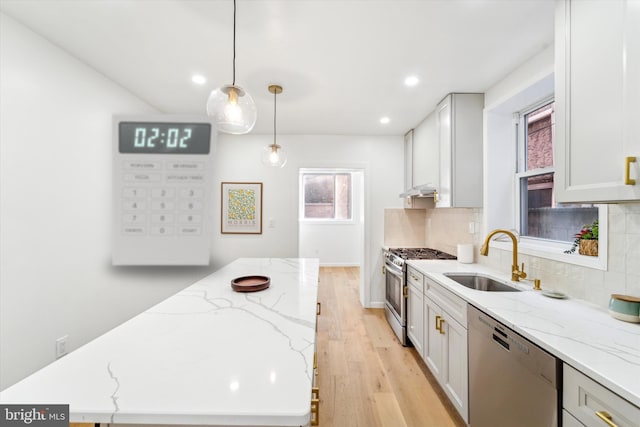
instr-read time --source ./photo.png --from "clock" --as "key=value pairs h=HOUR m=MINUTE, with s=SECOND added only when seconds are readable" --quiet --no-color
h=2 m=2
